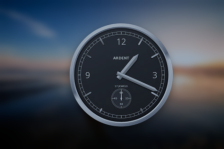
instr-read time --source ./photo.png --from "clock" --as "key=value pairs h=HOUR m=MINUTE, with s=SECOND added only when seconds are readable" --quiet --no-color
h=1 m=19
